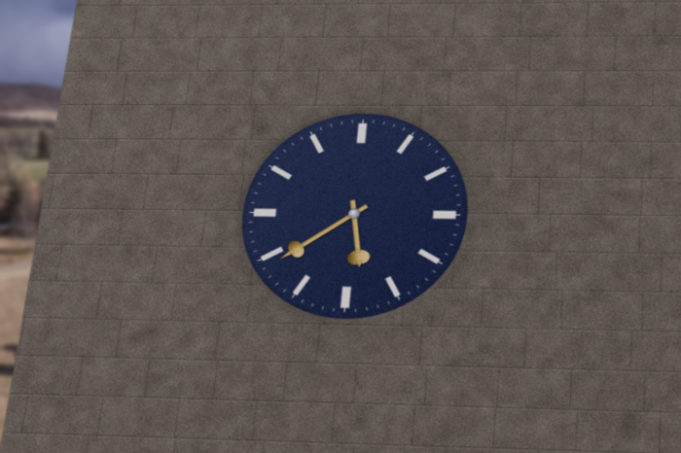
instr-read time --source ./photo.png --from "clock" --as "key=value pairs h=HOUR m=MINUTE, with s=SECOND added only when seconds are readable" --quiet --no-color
h=5 m=39
